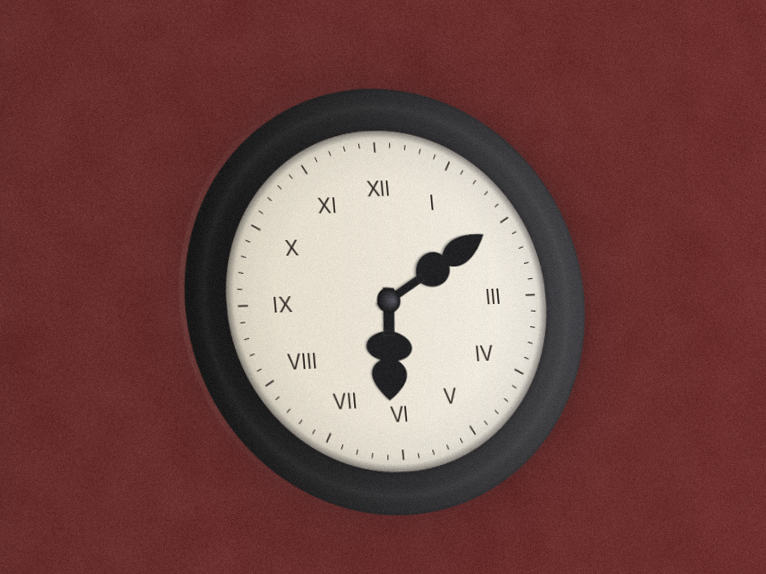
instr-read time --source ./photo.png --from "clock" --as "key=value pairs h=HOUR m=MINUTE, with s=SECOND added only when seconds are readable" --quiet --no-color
h=6 m=10
